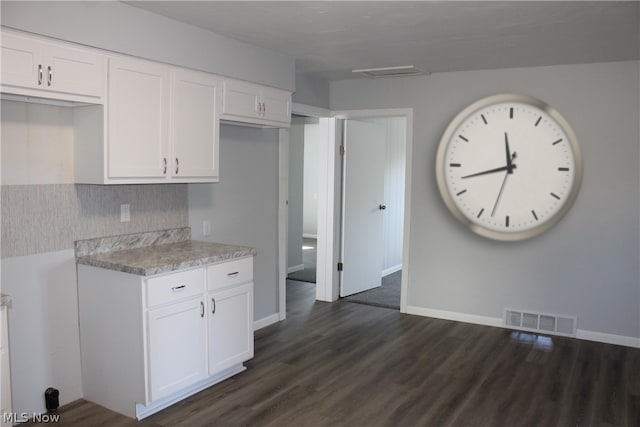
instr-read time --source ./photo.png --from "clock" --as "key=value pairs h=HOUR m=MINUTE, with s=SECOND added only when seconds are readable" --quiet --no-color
h=11 m=42 s=33
